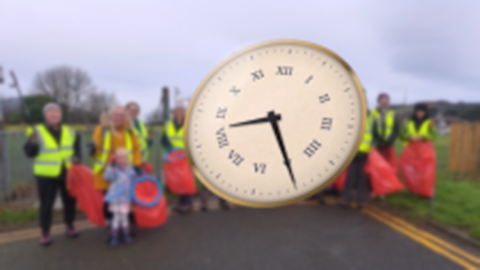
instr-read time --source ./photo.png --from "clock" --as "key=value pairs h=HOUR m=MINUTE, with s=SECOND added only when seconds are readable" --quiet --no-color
h=8 m=25
